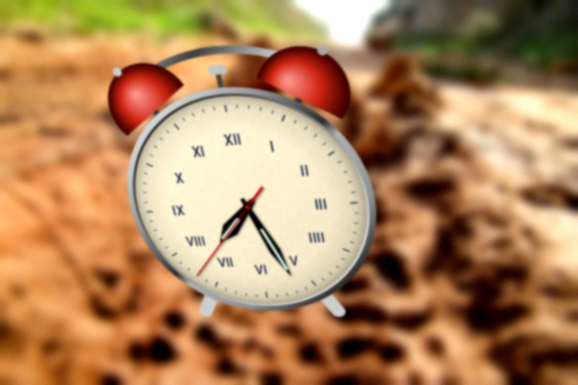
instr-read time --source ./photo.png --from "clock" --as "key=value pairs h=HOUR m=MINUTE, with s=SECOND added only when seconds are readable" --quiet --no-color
h=7 m=26 s=37
